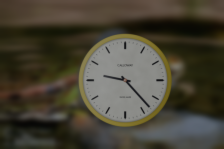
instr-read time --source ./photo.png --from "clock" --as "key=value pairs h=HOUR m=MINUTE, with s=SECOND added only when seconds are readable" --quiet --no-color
h=9 m=23
